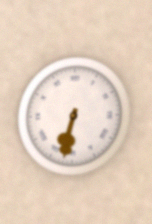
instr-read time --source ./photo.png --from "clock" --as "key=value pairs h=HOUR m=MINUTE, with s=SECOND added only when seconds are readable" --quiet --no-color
h=6 m=32
